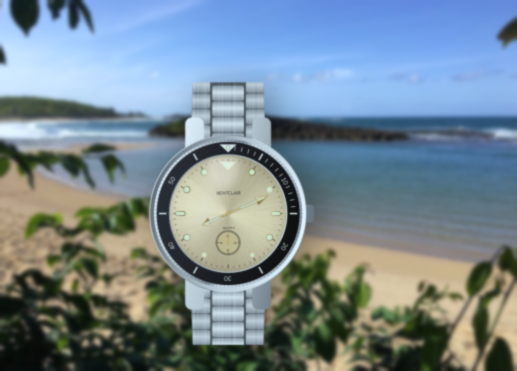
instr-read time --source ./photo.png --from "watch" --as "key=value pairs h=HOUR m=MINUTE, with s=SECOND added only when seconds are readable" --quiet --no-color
h=8 m=11
